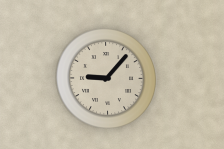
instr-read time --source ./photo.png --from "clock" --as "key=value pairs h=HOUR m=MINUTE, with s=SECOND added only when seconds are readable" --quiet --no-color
h=9 m=7
